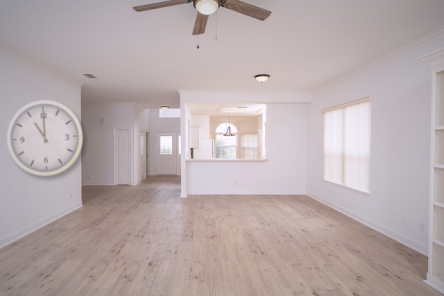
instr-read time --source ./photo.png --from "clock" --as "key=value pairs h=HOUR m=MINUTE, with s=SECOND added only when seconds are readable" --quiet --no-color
h=11 m=0
